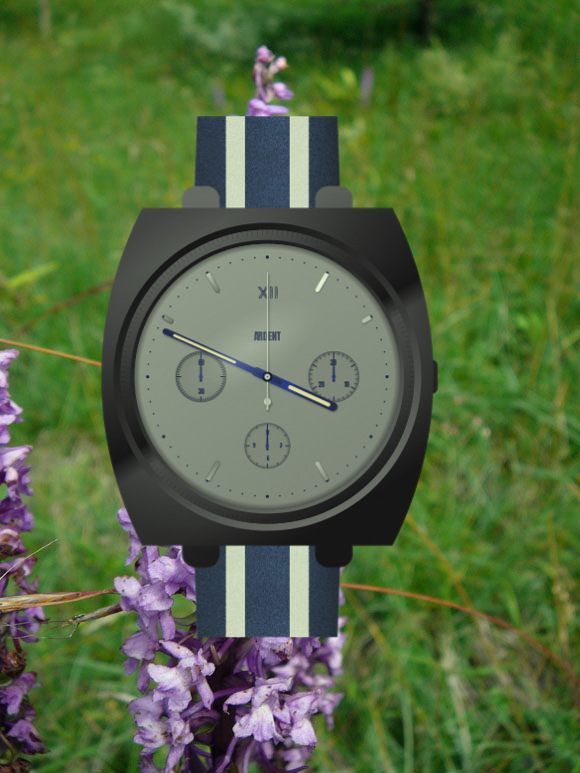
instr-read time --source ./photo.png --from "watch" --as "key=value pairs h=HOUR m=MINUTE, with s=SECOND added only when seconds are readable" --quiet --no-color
h=3 m=49
